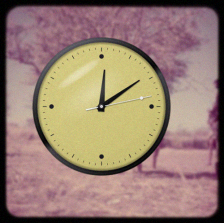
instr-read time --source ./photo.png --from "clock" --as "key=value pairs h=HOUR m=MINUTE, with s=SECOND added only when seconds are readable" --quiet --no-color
h=12 m=9 s=13
